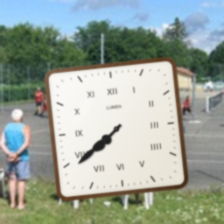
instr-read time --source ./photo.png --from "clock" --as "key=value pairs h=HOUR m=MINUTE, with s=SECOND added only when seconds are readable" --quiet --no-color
h=7 m=39
